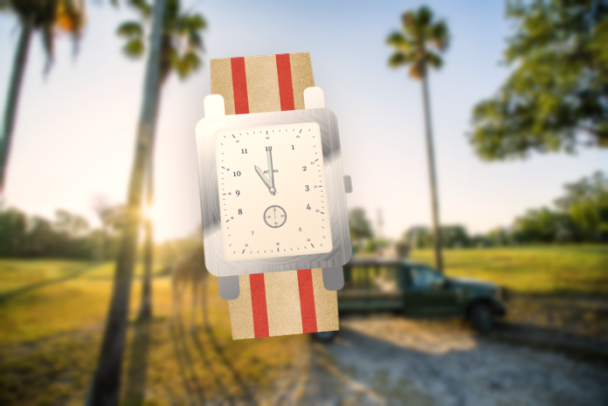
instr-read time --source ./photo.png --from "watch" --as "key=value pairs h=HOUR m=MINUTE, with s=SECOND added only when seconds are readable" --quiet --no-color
h=11 m=0
